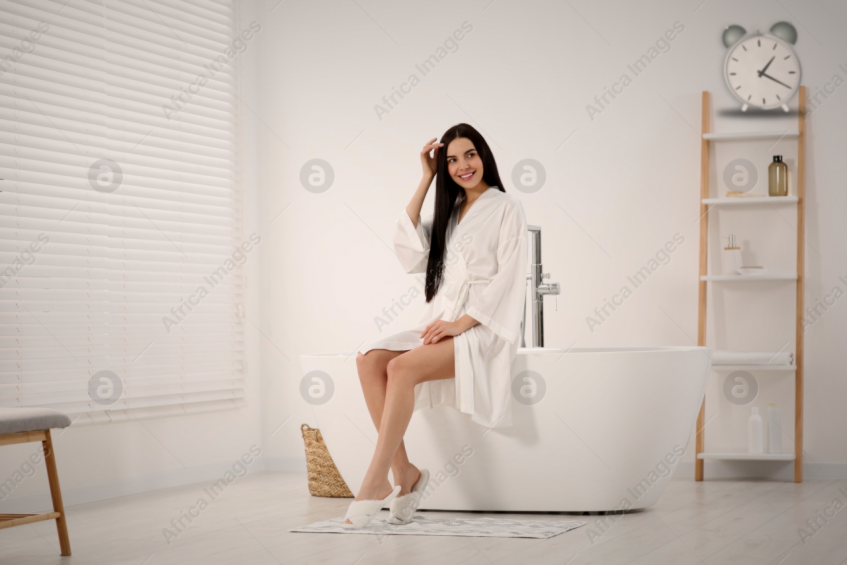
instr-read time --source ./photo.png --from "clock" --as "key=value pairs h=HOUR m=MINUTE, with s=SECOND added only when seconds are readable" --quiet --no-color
h=1 m=20
